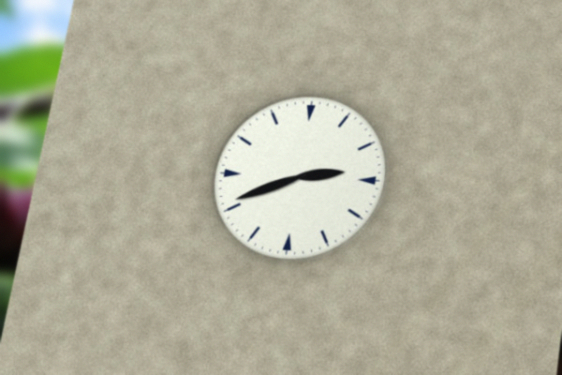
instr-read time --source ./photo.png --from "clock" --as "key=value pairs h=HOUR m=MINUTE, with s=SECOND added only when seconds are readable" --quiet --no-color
h=2 m=41
